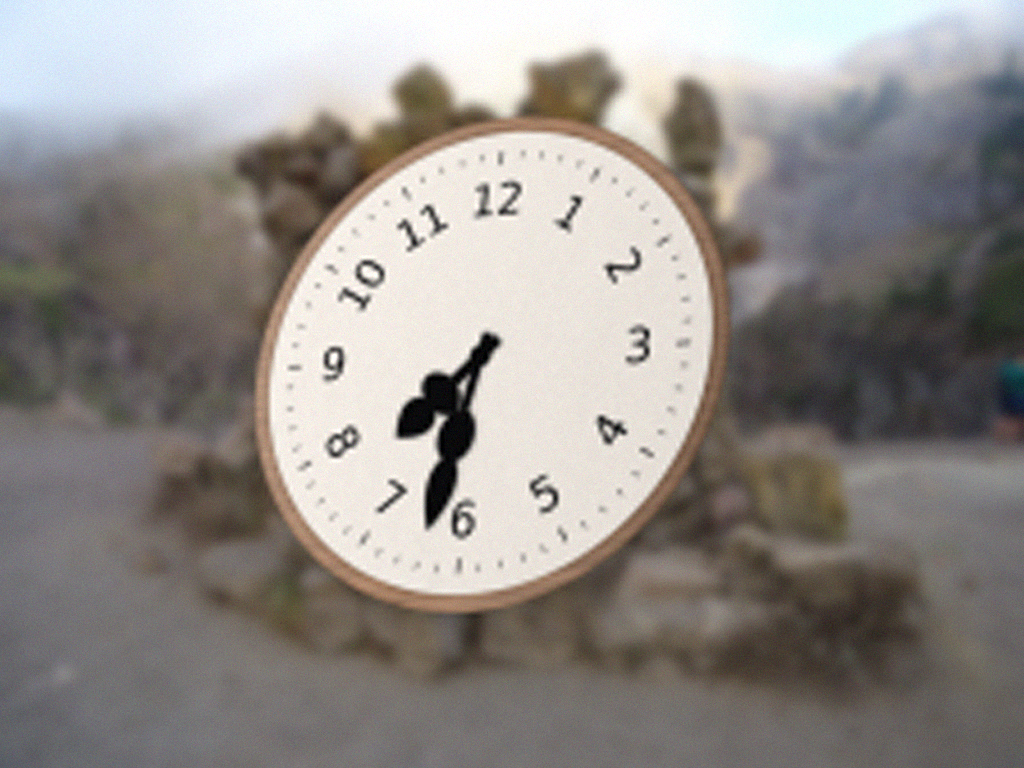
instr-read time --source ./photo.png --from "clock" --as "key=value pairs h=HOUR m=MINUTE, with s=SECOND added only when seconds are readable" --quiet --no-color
h=7 m=32
